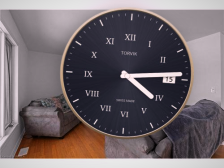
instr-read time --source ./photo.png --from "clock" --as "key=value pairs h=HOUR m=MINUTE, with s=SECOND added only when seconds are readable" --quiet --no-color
h=4 m=14
